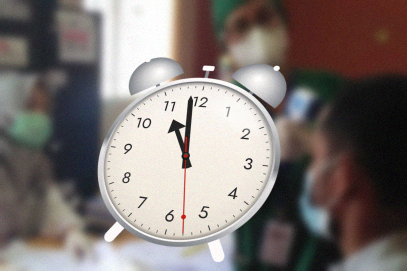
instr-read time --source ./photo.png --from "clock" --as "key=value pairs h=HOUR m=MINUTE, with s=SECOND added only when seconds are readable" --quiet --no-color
h=10 m=58 s=28
